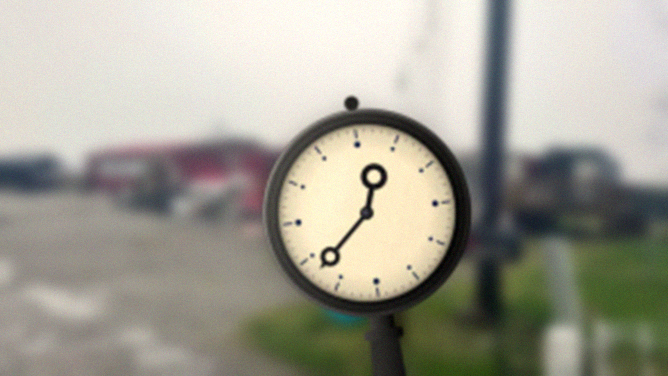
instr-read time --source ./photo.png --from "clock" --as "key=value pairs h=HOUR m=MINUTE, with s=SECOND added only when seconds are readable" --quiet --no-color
h=12 m=38
